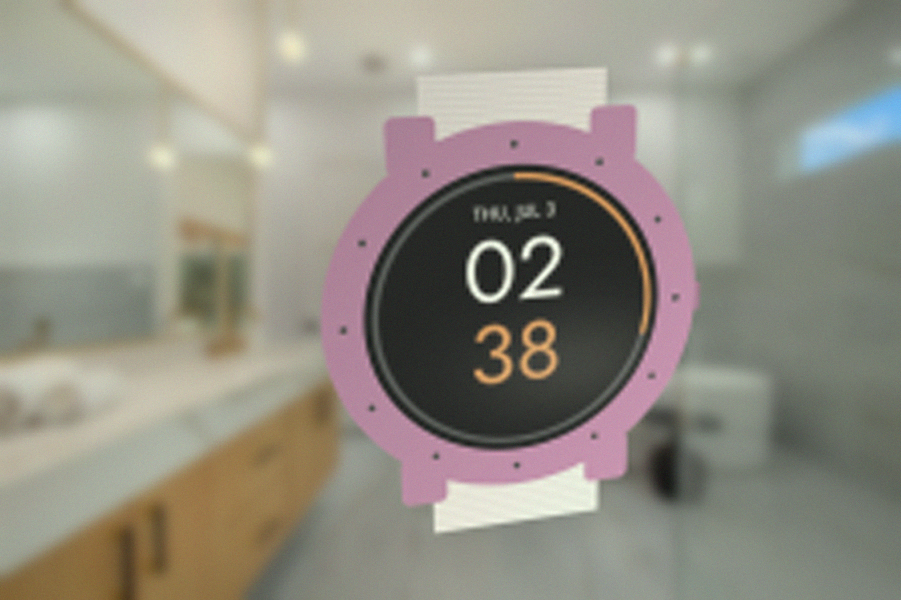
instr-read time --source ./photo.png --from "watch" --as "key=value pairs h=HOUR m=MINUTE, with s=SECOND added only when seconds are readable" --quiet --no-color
h=2 m=38
